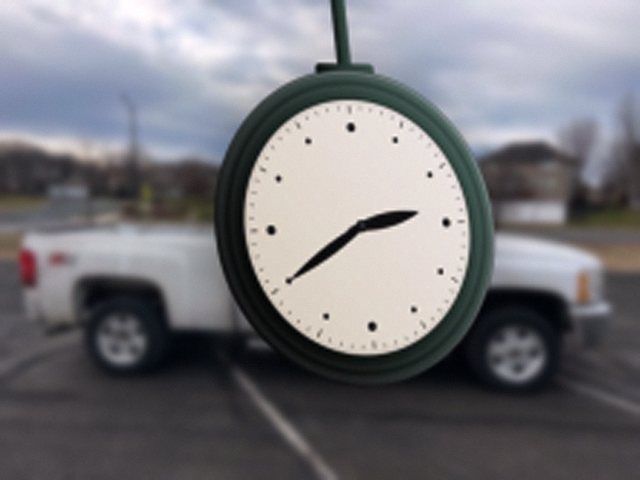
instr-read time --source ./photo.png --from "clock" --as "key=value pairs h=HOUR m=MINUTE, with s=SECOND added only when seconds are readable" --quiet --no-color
h=2 m=40
